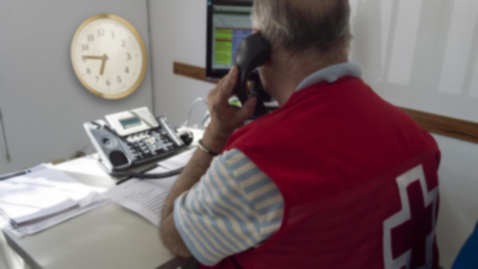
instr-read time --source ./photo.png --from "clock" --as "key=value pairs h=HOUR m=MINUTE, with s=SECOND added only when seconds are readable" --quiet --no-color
h=6 m=46
